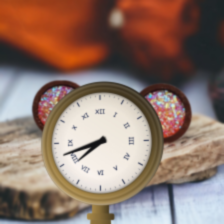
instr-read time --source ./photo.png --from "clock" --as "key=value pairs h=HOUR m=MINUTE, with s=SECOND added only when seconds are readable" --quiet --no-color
h=7 m=42
